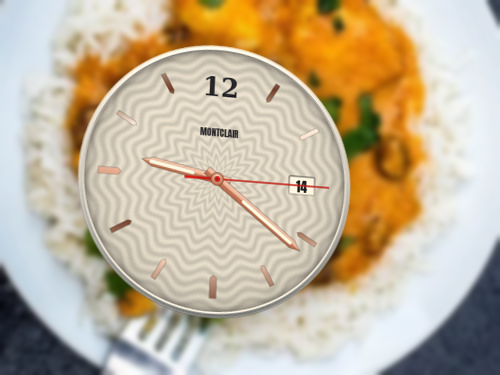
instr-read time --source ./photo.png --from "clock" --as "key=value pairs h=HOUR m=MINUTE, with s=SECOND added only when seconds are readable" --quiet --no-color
h=9 m=21 s=15
